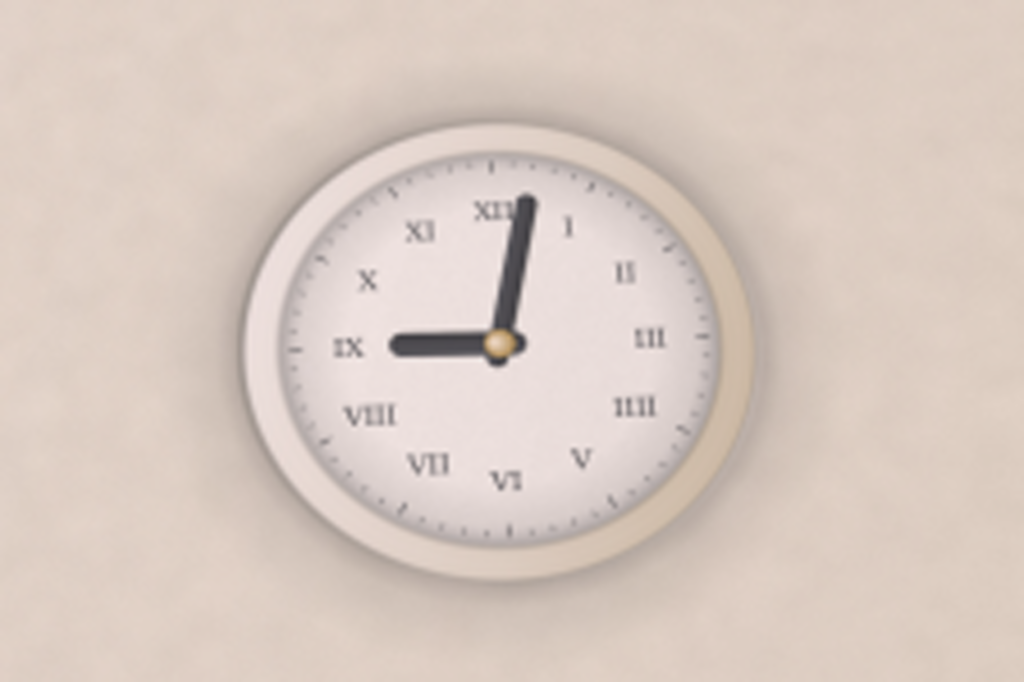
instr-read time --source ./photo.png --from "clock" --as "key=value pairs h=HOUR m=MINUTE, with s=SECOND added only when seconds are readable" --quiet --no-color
h=9 m=2
